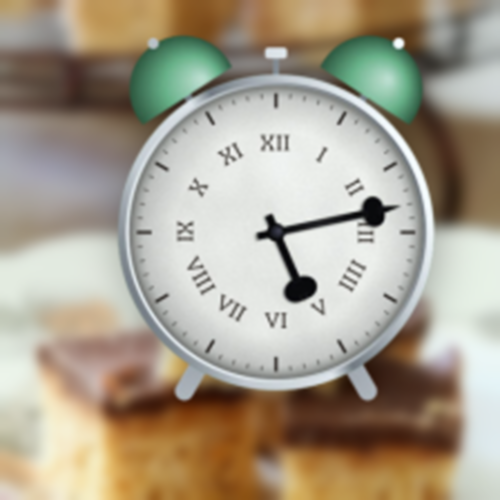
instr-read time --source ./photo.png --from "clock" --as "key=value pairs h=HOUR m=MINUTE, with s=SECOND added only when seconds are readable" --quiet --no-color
h=5 m=13
